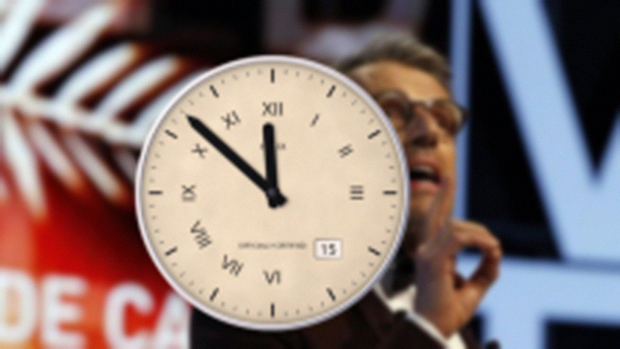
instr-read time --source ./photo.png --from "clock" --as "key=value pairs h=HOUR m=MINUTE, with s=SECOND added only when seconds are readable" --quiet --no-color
h=11 m=52
